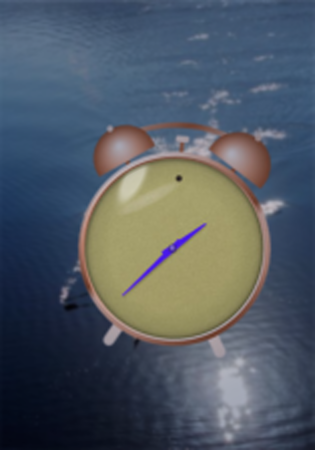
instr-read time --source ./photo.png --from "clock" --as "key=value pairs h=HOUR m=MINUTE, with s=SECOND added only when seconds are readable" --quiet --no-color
h=1 m=37
